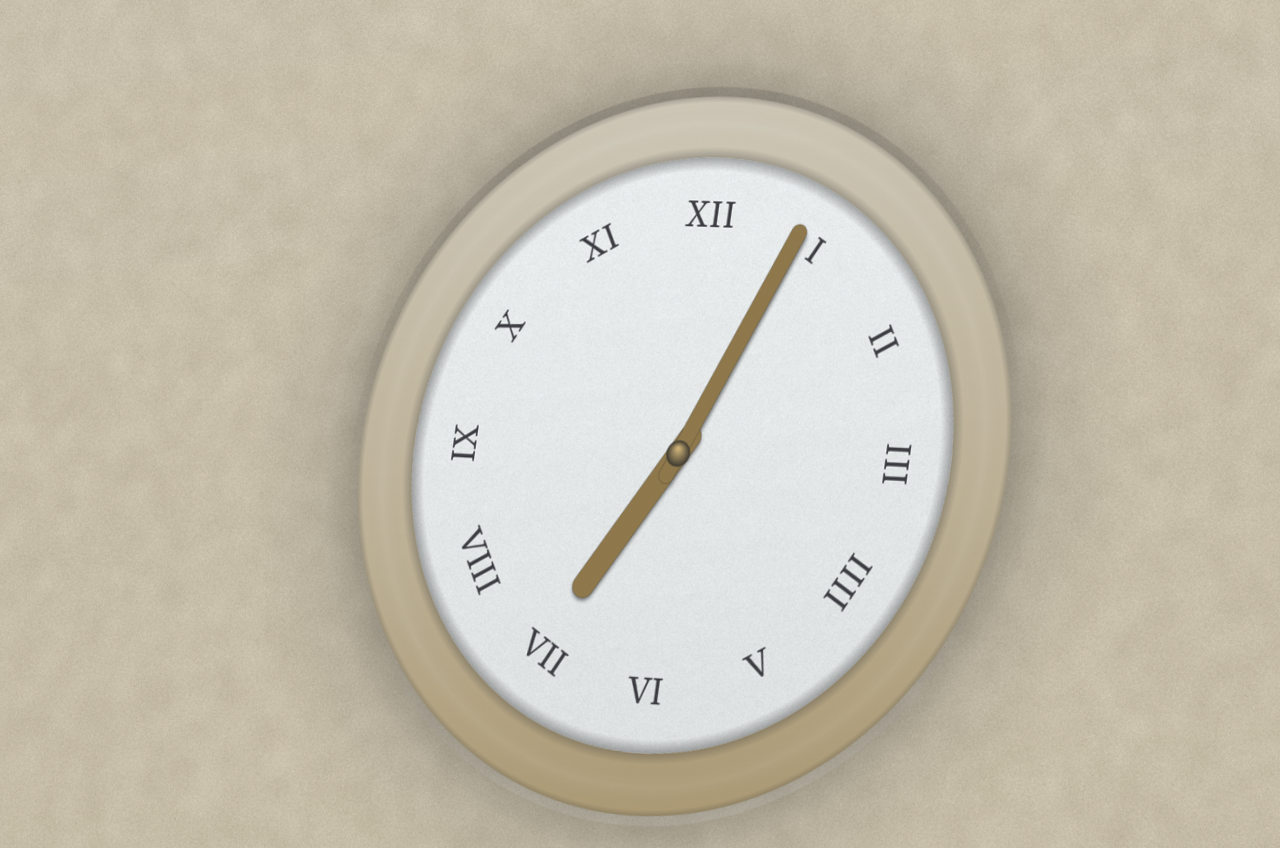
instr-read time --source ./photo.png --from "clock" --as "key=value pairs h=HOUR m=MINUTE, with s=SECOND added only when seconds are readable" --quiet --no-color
h=7 m=4
